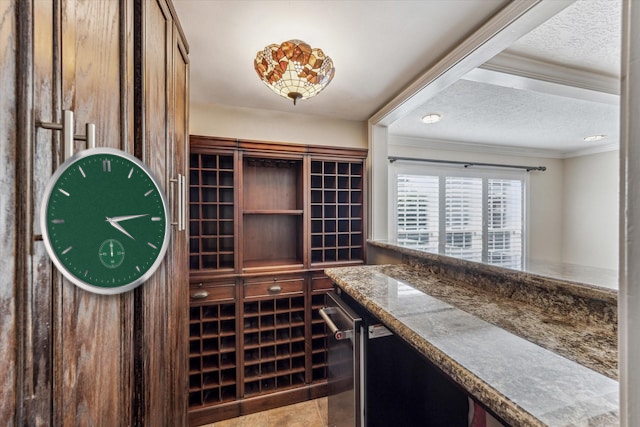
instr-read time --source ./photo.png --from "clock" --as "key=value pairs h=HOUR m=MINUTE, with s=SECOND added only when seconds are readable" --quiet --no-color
h=4 m=14
